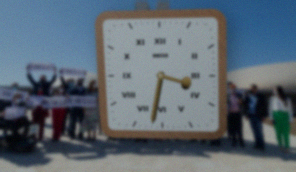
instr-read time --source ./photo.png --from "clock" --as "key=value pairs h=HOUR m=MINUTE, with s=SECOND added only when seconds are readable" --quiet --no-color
h=3 m=32
